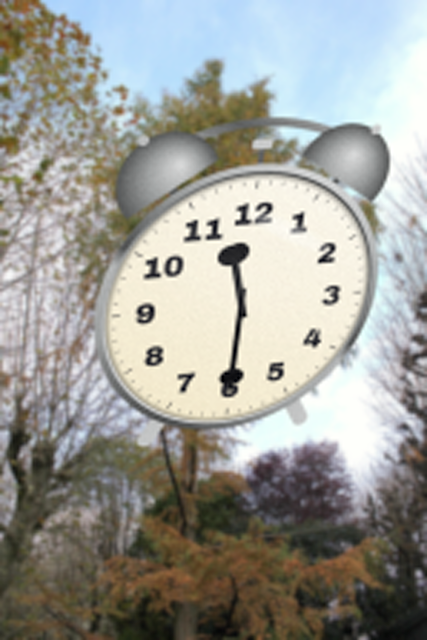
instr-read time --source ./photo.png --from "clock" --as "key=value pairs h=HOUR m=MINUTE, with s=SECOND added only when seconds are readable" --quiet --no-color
h=11 m=30
